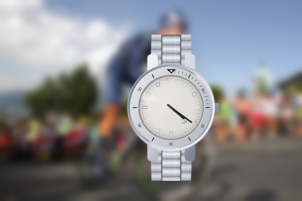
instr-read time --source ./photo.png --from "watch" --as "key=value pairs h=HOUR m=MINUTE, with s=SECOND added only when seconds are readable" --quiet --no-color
h=4 m=21
